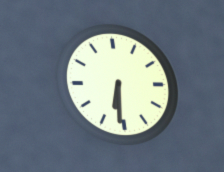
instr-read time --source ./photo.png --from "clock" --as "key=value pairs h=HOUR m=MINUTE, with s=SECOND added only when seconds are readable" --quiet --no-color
h=6 m=31
